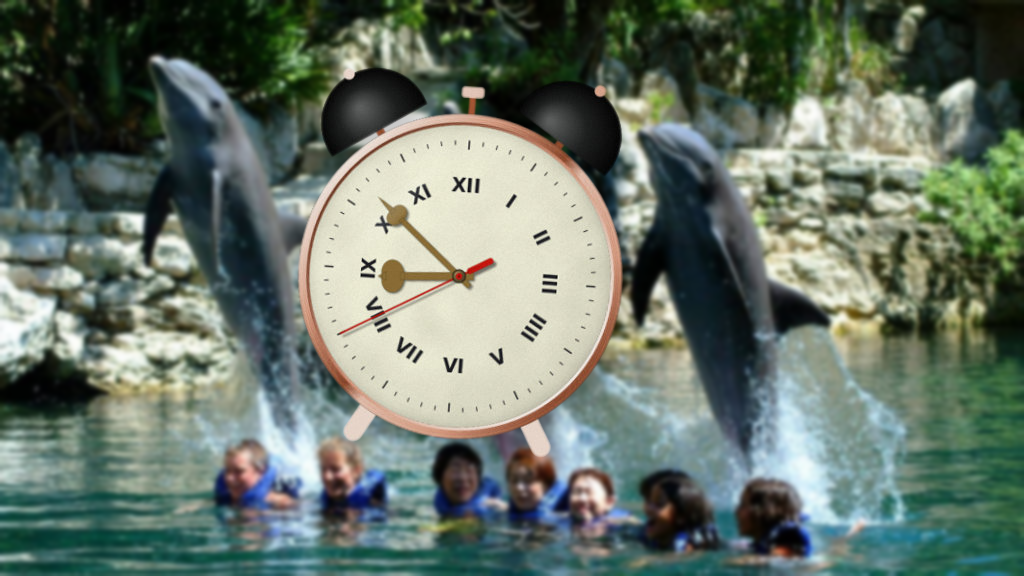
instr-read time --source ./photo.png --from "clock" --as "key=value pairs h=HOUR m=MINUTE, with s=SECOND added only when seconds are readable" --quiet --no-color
h=8 m=51 s=40
